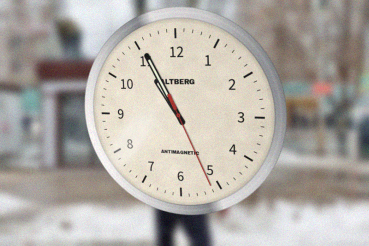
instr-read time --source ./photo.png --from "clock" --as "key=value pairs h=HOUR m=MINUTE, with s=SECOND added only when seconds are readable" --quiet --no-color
h=10 m=55 s=26
